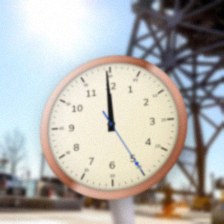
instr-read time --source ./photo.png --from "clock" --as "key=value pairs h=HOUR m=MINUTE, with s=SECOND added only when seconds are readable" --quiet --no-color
h=11 m=59 s=25
